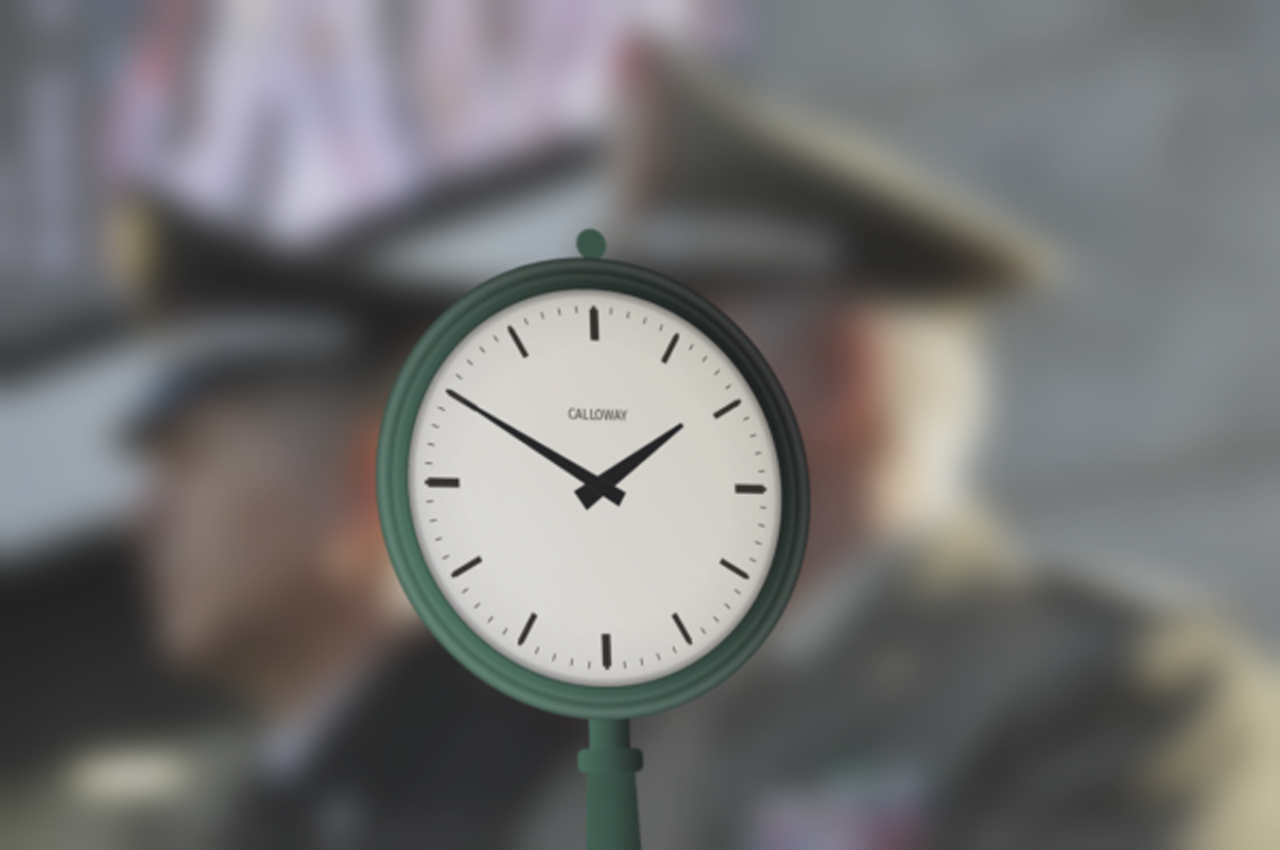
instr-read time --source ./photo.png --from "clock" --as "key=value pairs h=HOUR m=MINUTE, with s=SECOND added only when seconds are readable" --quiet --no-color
h=1 m=50
